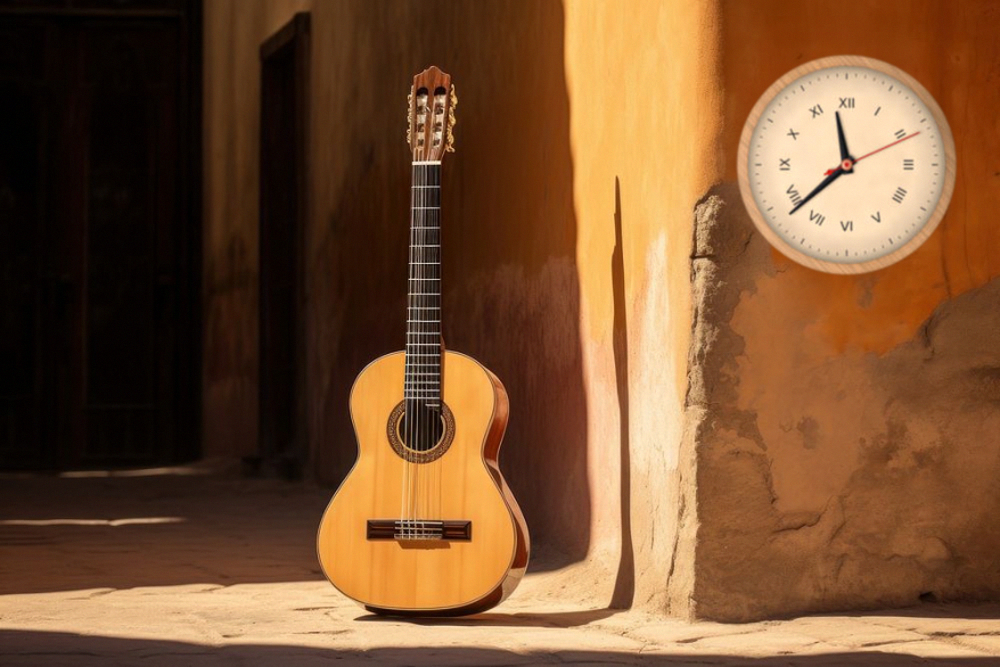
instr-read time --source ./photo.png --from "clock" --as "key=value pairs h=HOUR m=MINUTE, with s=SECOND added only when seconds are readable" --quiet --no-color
h=11 m=38 s=11
